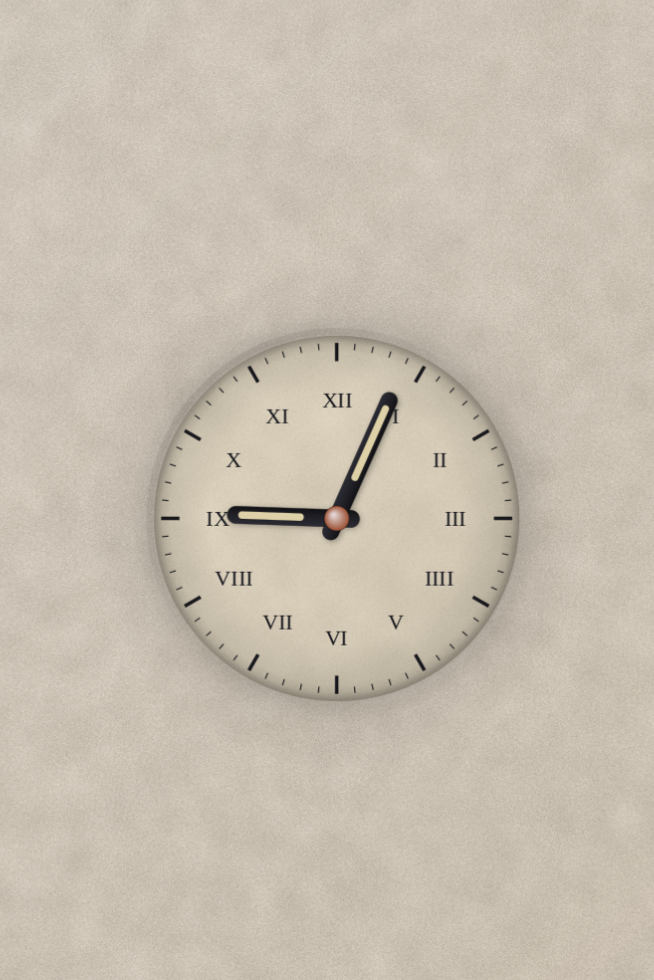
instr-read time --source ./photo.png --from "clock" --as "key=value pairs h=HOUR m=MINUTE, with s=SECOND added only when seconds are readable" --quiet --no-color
h=9 m=4
